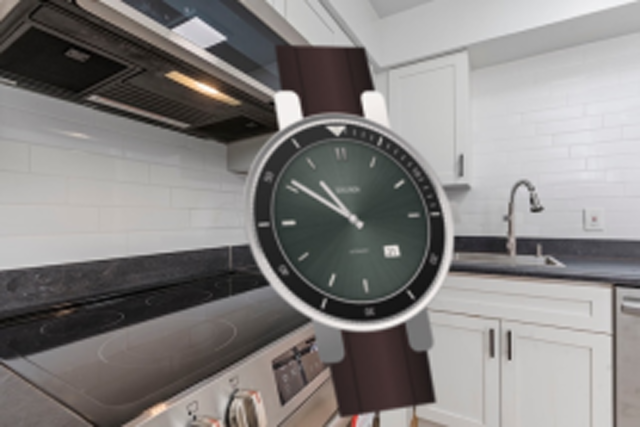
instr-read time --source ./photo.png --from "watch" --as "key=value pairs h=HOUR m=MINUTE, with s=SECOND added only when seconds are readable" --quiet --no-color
h=10 m=51
